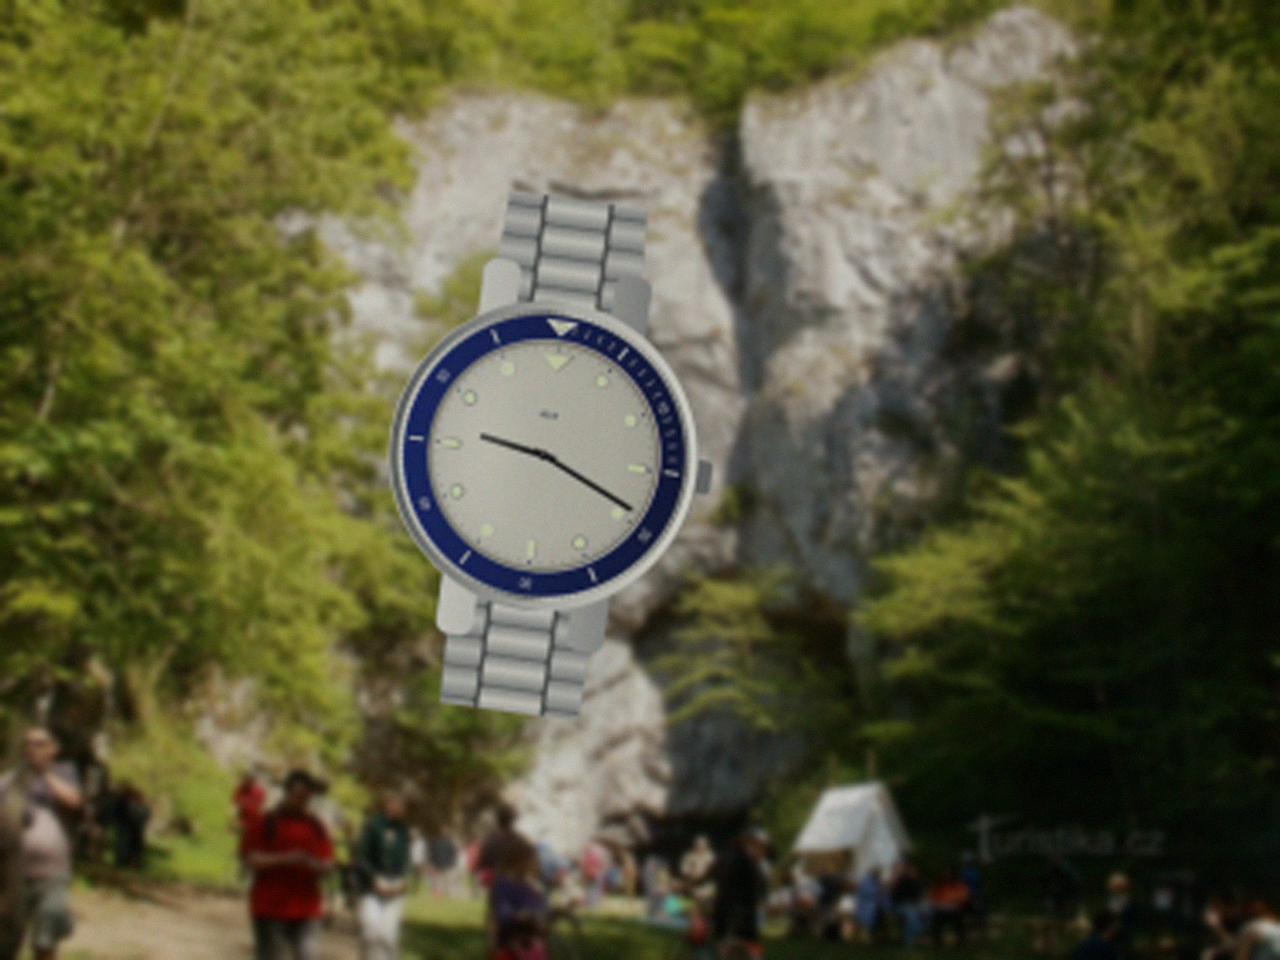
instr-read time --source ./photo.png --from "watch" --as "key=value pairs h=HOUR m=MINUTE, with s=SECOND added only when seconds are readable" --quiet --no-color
h=9 m=19
